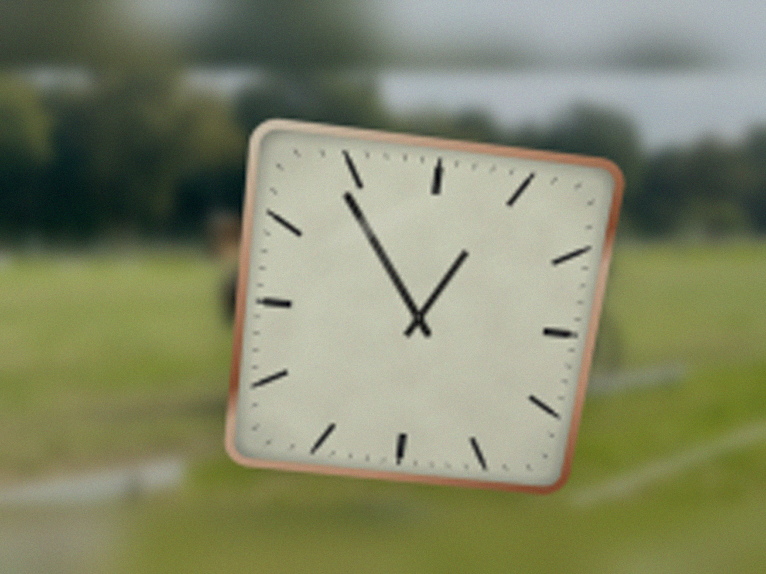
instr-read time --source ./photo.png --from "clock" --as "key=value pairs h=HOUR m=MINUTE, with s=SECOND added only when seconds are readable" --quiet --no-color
h=12 m=54
